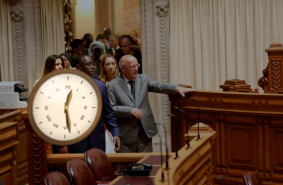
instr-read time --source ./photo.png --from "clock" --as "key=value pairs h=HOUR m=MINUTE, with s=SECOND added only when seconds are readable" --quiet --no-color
h=12 m=28
